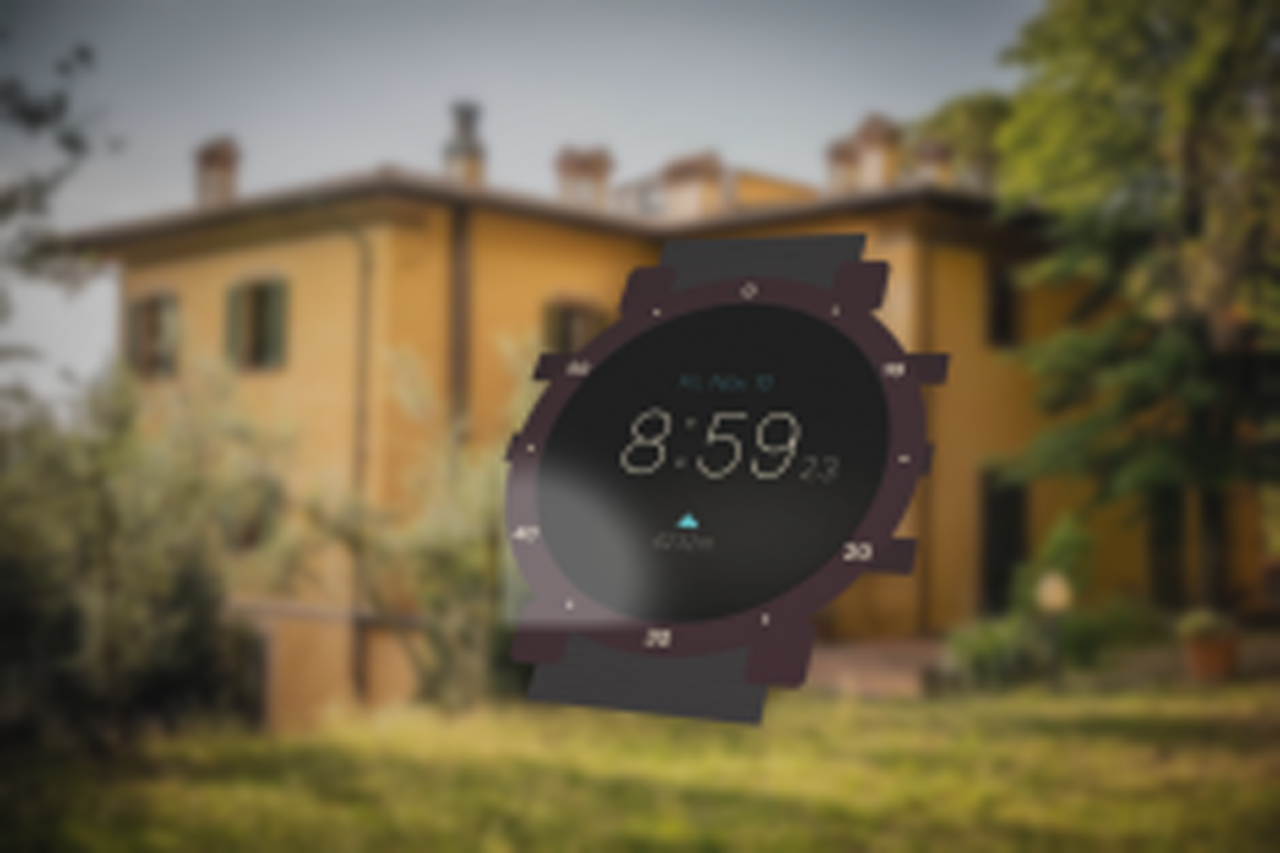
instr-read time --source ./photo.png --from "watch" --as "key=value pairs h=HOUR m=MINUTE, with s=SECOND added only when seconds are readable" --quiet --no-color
h=8 m=59
